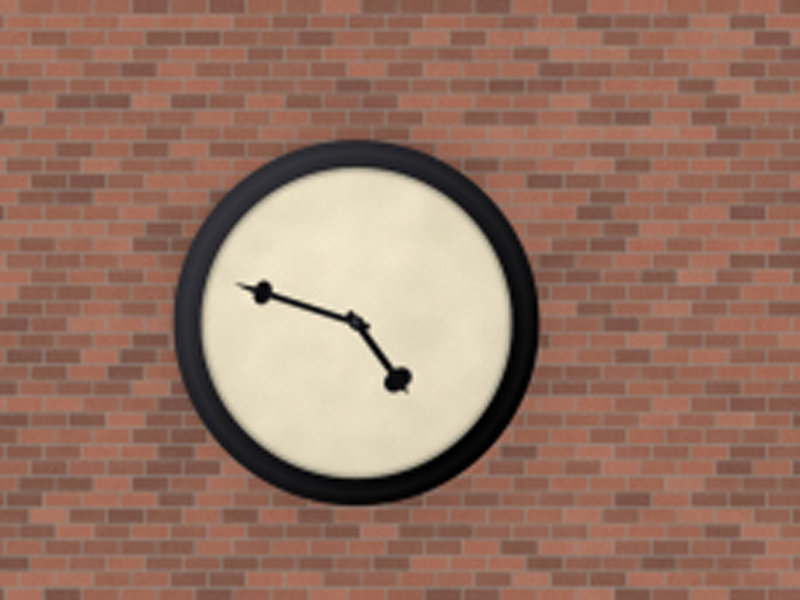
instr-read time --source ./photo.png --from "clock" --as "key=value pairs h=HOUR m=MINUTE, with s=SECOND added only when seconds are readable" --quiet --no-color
h=4 m=48
